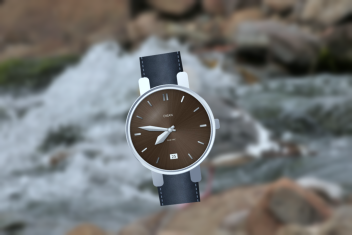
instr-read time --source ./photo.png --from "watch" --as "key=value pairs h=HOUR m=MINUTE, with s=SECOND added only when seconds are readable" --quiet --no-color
h=7 m=47
